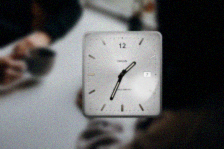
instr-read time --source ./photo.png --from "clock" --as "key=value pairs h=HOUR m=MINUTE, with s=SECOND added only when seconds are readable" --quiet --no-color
h=1 m=34
